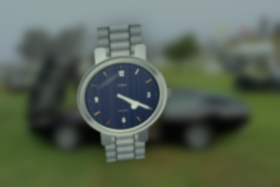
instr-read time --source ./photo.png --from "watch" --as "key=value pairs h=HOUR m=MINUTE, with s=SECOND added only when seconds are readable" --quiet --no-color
h=4 m=20
